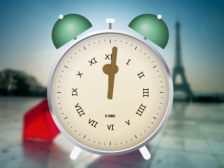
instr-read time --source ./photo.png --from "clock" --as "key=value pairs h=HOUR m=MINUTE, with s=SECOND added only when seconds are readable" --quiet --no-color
h=12 m=1
